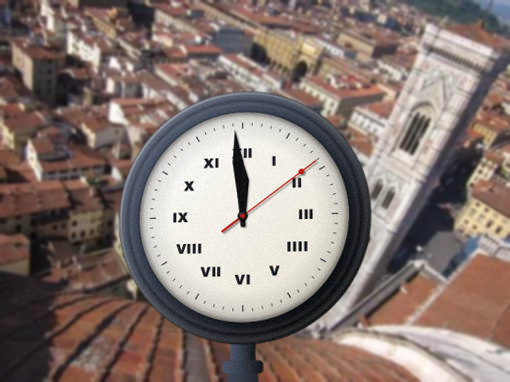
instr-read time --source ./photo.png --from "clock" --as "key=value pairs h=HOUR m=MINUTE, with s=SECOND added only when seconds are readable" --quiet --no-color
h=11 m=59 s=9
